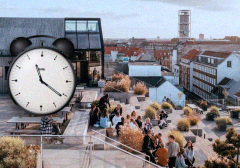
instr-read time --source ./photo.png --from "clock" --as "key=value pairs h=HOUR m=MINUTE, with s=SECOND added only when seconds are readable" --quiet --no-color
h=11 m=21
